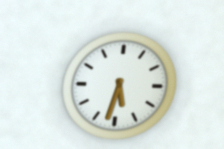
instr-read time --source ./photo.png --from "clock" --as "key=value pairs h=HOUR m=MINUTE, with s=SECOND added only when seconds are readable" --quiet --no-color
h=5 m=32
